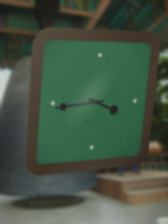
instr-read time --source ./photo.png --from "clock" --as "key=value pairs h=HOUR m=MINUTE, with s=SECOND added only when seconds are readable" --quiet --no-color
h=3 m=44
